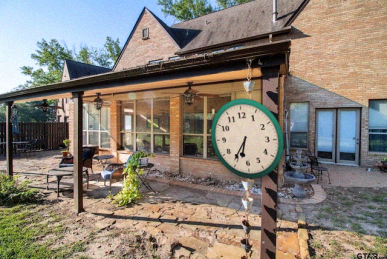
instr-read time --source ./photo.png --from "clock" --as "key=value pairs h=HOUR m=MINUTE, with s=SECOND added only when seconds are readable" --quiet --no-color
h=6 m=36
